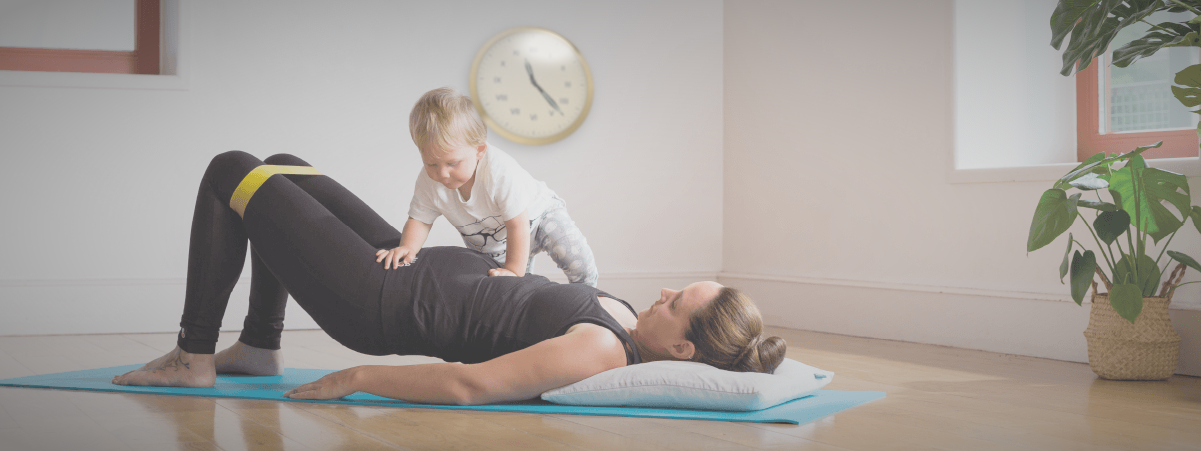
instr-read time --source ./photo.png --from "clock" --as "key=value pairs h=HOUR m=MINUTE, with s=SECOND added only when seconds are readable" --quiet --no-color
h=11 m=23
